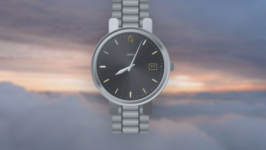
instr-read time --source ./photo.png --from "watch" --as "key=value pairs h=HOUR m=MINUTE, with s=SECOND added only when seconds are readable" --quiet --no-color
h=8 m=4
